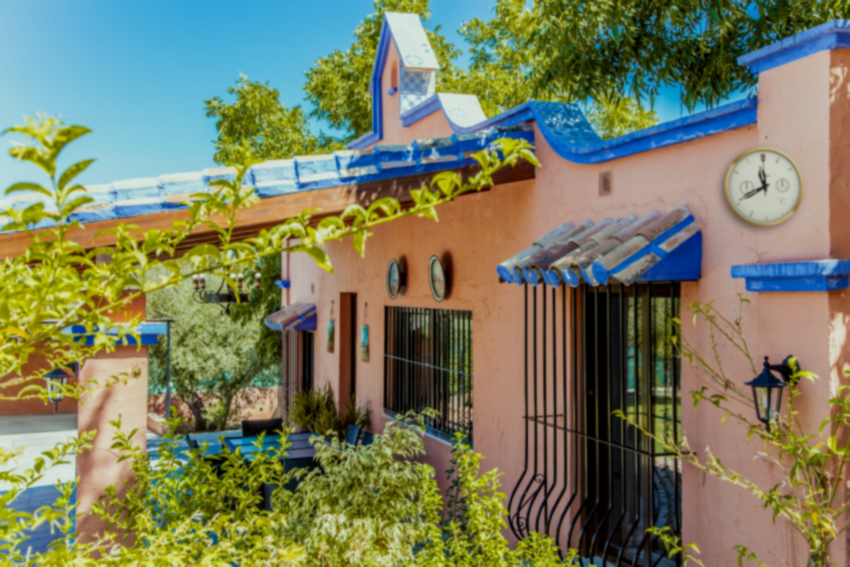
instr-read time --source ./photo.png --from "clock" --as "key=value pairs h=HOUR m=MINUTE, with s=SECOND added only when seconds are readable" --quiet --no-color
h=11 m=41
